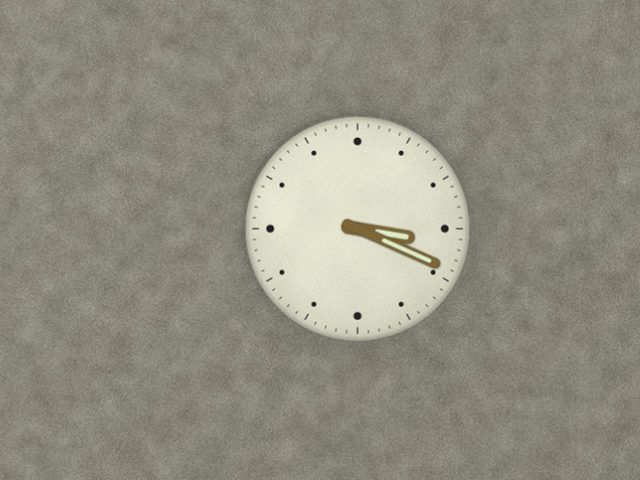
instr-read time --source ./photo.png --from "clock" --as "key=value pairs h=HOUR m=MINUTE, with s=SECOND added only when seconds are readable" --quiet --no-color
h=3 m=19
